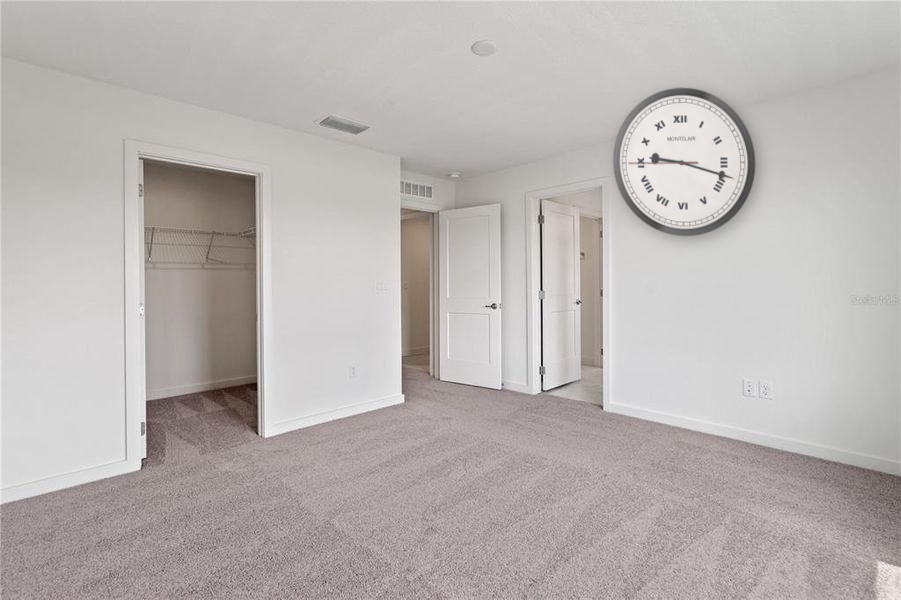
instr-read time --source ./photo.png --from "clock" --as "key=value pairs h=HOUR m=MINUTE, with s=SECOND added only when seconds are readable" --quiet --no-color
h=9 m=17 s=45
